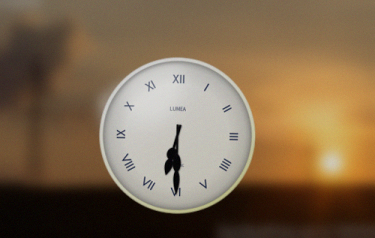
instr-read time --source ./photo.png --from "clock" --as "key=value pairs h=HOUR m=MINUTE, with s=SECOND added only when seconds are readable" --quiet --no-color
h=6 m=30
